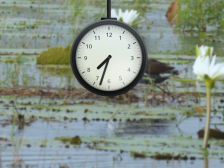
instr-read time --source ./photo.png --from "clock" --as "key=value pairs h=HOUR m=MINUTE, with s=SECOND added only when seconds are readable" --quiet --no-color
h=7 m=33
